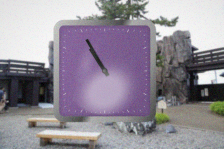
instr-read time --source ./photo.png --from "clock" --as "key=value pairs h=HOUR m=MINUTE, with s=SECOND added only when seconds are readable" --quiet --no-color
h=10 m=55
